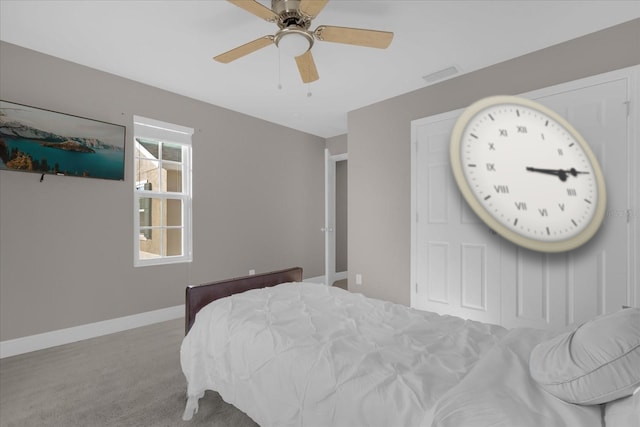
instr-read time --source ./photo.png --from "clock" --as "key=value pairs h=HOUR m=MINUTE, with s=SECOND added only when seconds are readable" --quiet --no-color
h=3 m=15
